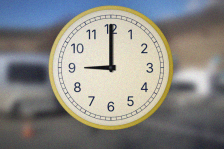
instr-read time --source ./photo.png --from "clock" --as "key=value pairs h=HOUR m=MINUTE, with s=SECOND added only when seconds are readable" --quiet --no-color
h=9 m=0
